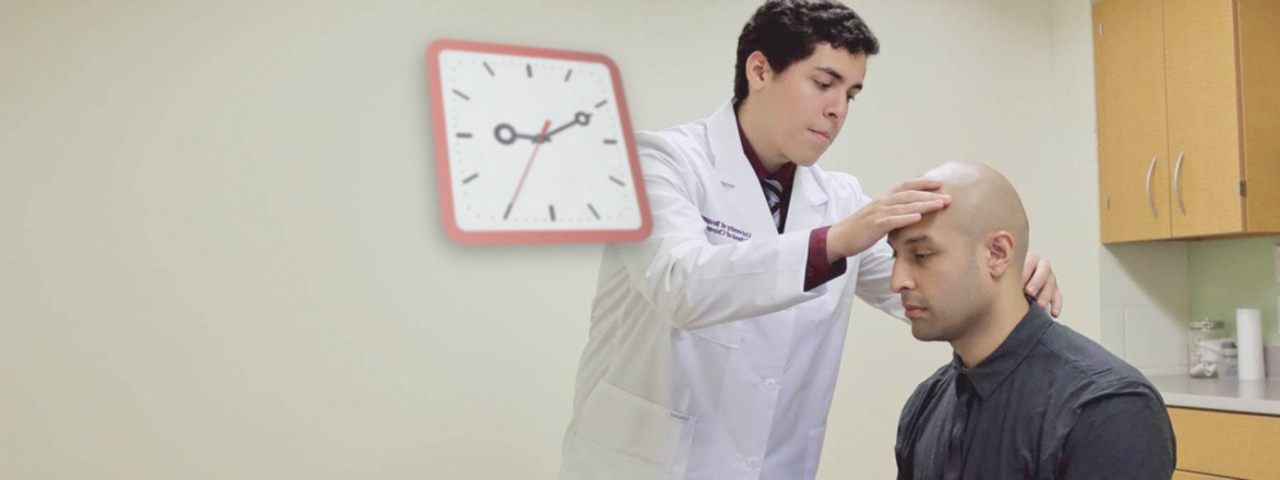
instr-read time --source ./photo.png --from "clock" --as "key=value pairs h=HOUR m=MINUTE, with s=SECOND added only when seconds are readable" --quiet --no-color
h=9 m=10 s=35
